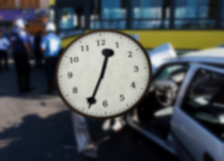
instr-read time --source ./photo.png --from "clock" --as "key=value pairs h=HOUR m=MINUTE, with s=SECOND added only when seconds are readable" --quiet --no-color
h=12 m=34
